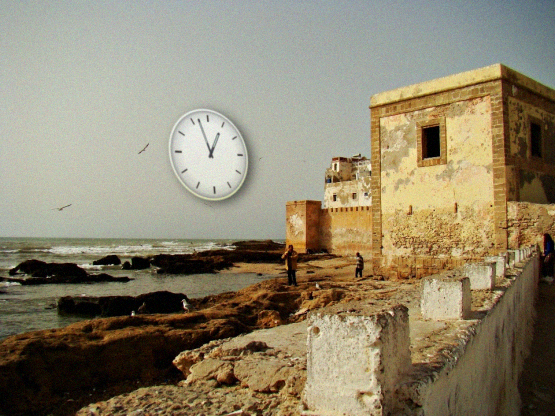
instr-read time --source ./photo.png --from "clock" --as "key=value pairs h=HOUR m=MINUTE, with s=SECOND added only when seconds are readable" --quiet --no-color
h=12 m=57
